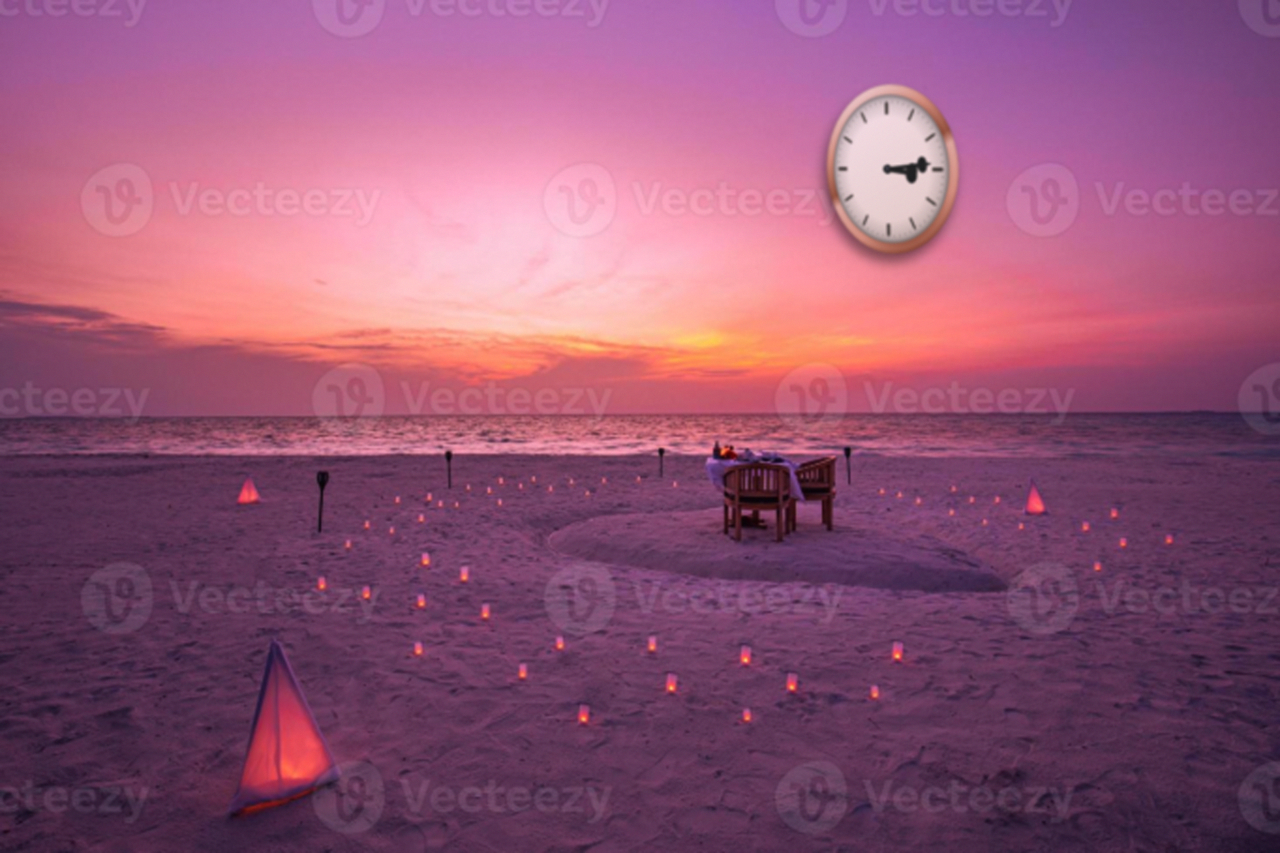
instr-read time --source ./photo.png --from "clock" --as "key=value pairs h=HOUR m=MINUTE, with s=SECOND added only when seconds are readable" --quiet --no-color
h=3 m=14
